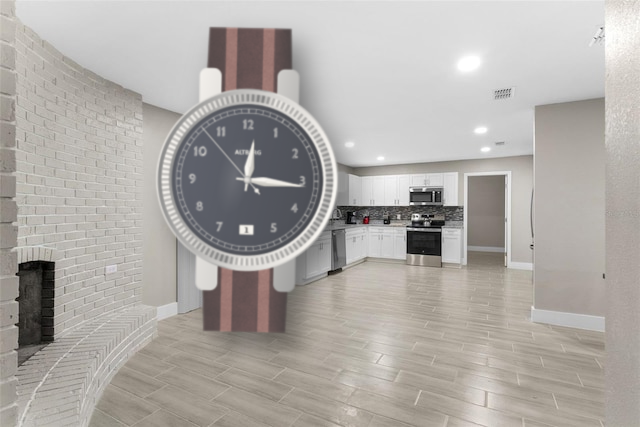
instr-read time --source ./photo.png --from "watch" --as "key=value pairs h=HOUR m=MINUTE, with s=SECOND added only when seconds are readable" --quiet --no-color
h=12 m=15 s=53
